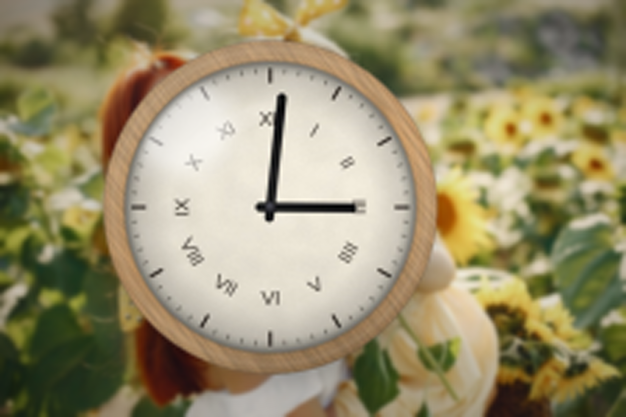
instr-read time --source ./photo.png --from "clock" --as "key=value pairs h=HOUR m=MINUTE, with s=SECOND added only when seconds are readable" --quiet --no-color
h=3 m=1
